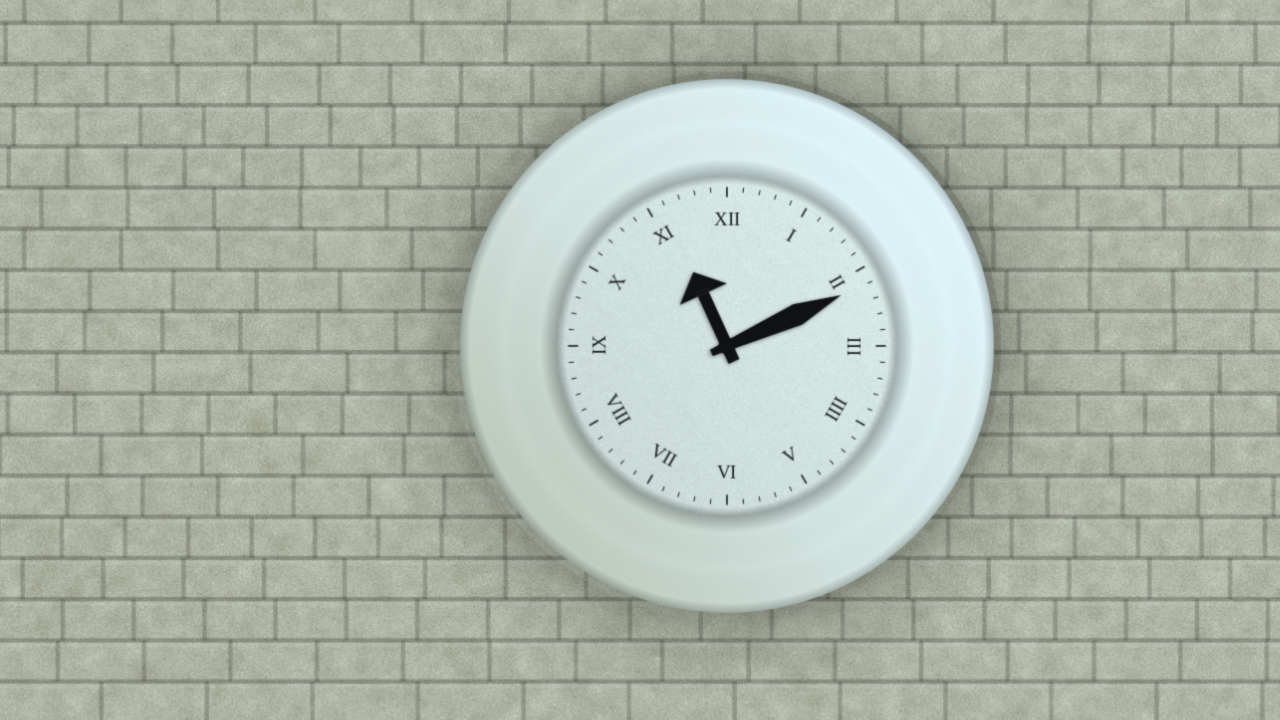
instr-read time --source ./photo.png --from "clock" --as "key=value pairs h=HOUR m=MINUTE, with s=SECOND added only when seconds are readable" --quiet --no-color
h=11 m=11
